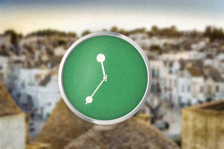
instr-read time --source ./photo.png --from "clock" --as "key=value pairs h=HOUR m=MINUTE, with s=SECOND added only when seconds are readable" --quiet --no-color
h=11 m=36
